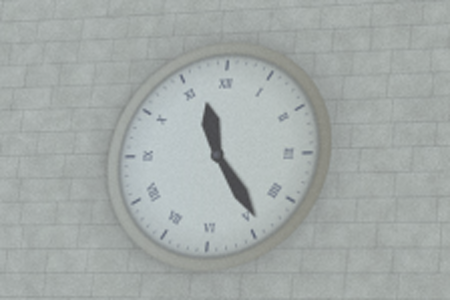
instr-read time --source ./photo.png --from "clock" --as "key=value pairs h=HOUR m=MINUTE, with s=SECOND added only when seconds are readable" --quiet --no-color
h=11 m=24
